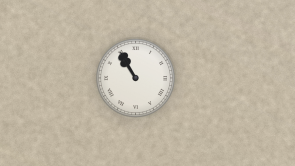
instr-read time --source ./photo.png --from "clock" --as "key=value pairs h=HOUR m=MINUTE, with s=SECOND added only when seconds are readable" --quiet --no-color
h=10 m=55
